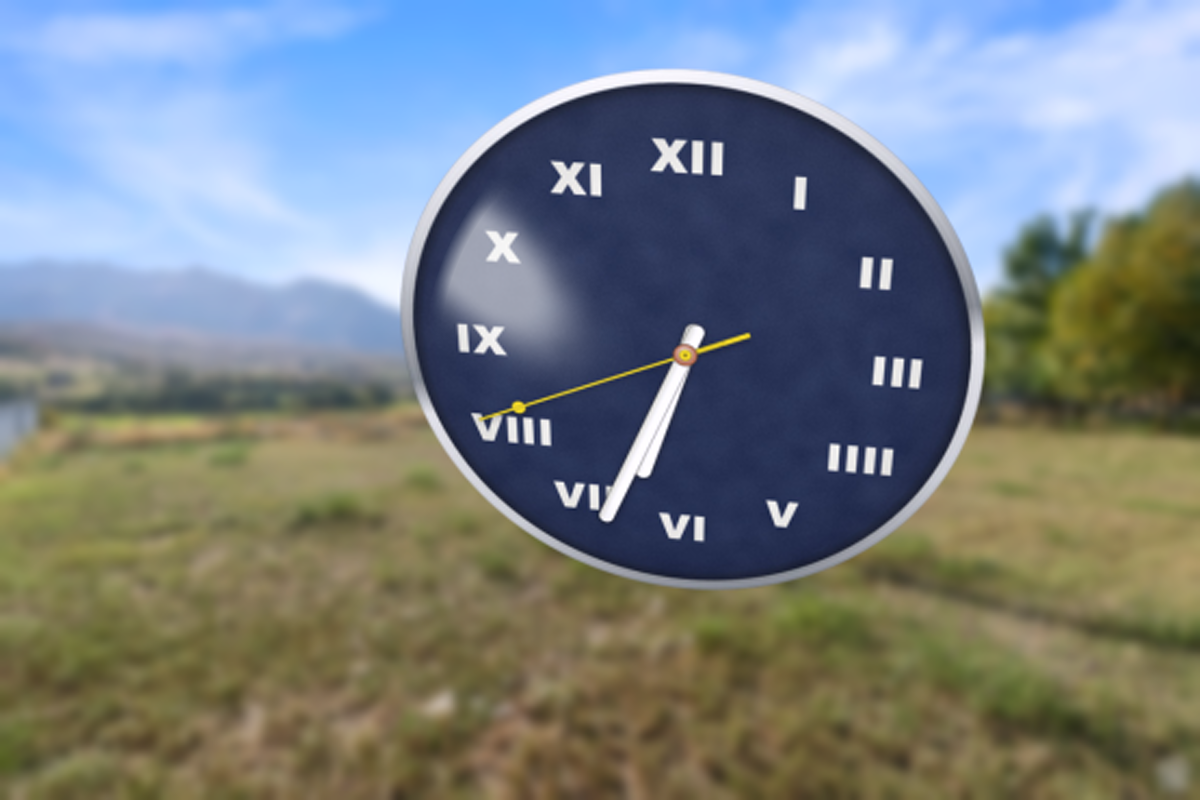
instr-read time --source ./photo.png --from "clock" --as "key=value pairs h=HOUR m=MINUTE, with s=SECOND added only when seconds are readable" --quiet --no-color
h=6 m=33 s=41
